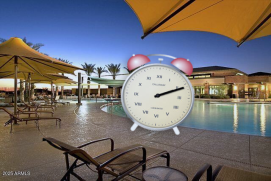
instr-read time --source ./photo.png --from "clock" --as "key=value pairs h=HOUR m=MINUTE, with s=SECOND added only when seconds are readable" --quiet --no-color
h=2 m=11
